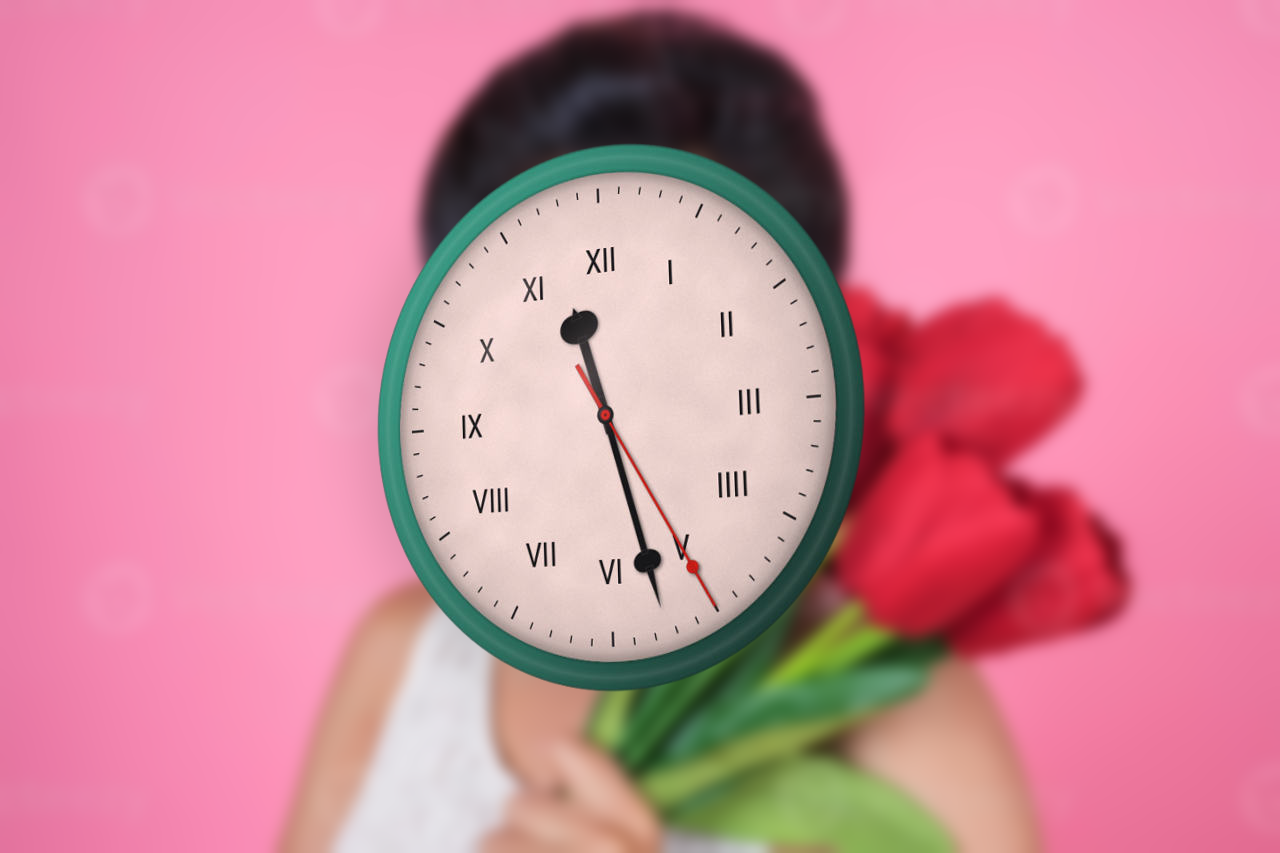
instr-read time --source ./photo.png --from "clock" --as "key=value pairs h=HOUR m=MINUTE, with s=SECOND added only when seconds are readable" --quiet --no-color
h=11 m=27 s=25
